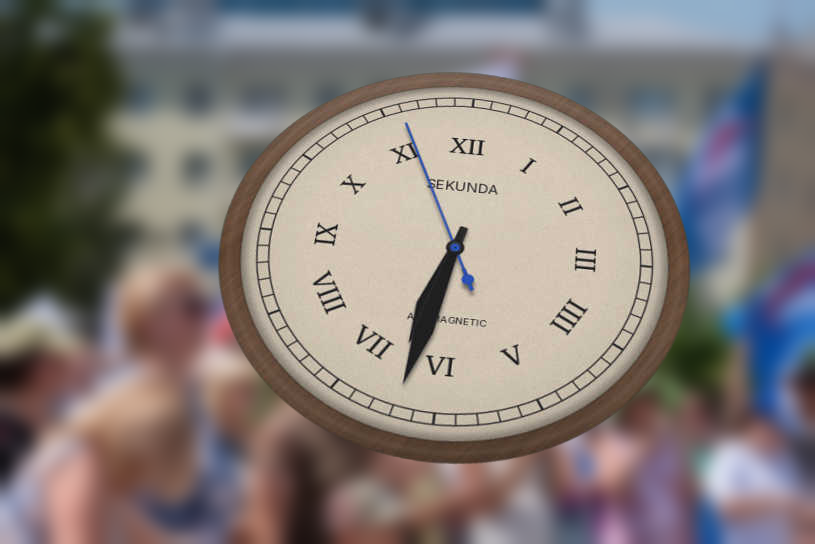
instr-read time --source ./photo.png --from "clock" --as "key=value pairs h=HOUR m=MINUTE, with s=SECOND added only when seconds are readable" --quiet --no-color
h=6 m=31 s=56
